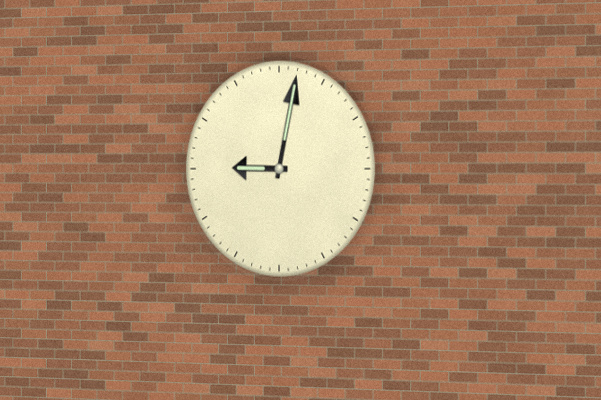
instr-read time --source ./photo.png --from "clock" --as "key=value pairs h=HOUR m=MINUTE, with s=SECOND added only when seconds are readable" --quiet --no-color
h=9 m=2
